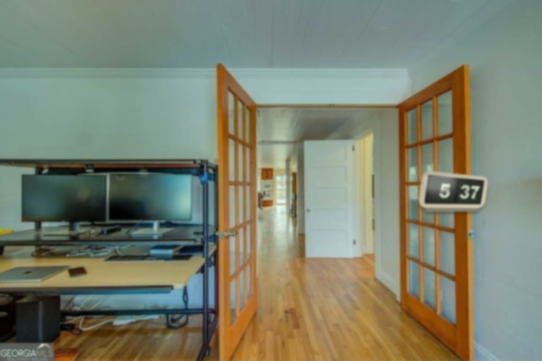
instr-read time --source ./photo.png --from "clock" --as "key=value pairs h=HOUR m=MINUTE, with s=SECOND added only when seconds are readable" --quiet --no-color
h=5 m=37
